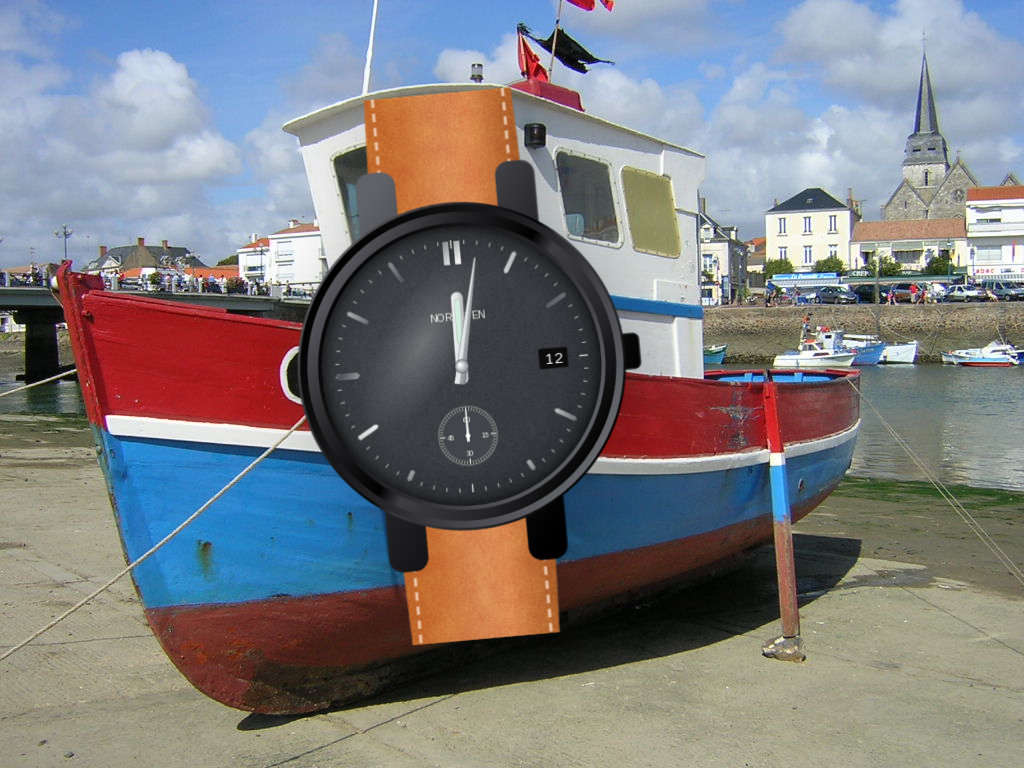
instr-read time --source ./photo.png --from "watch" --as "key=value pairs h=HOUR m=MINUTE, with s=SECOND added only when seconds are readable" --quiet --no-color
h=12 m=2
